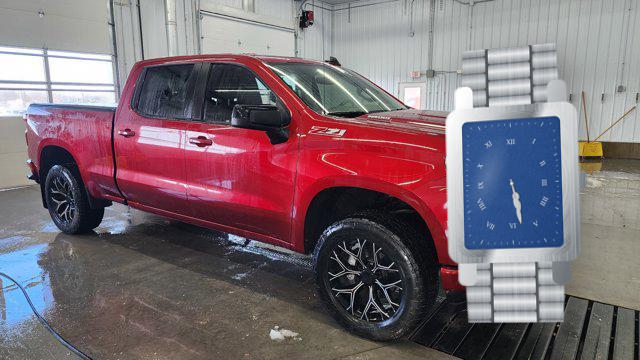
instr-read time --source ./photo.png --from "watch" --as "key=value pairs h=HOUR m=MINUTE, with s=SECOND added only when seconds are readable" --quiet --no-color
h=5 m=28
